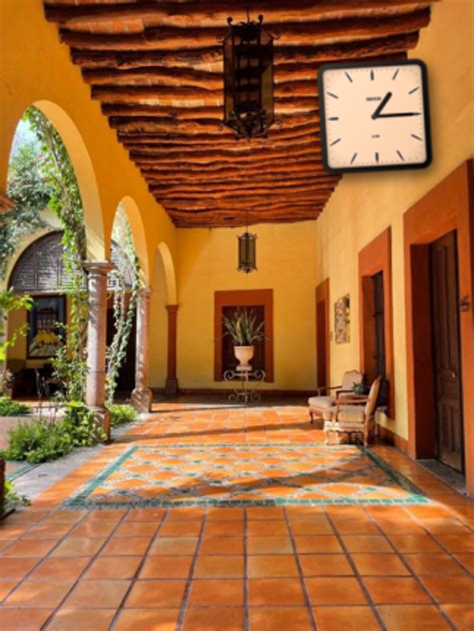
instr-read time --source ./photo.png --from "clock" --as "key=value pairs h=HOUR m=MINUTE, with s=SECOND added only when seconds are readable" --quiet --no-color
h=1 m=15
